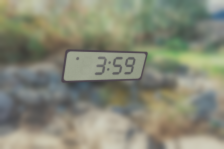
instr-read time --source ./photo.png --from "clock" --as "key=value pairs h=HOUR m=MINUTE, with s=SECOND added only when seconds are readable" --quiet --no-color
h=3 m=59
